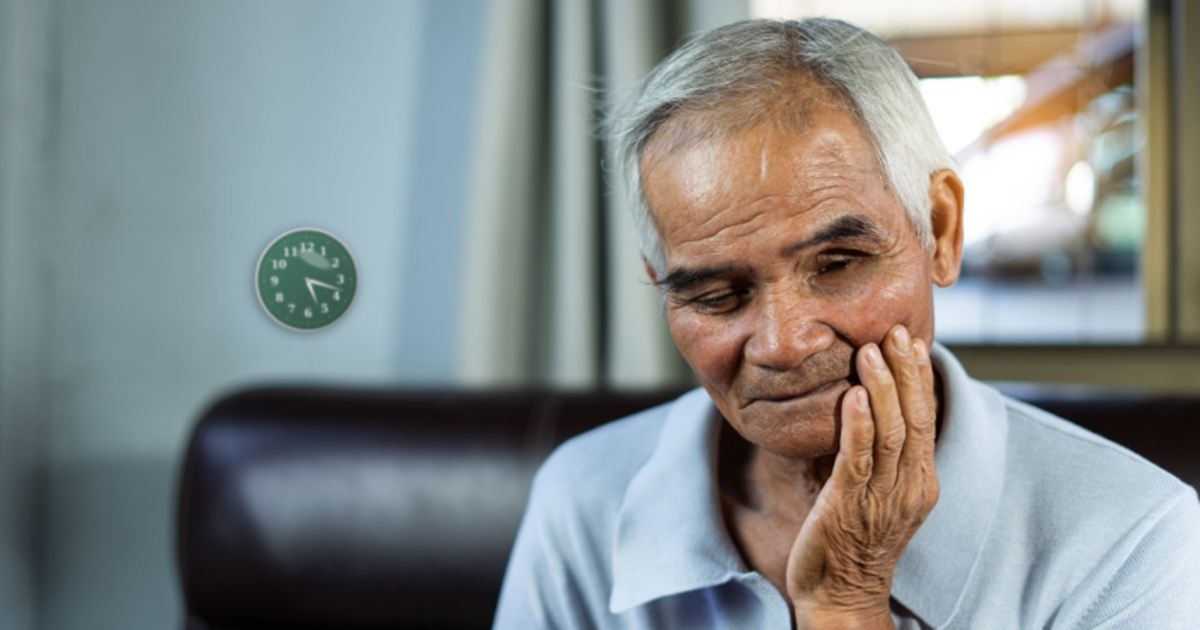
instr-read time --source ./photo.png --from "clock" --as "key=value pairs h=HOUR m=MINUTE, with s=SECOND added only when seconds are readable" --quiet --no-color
h=5 m=18
